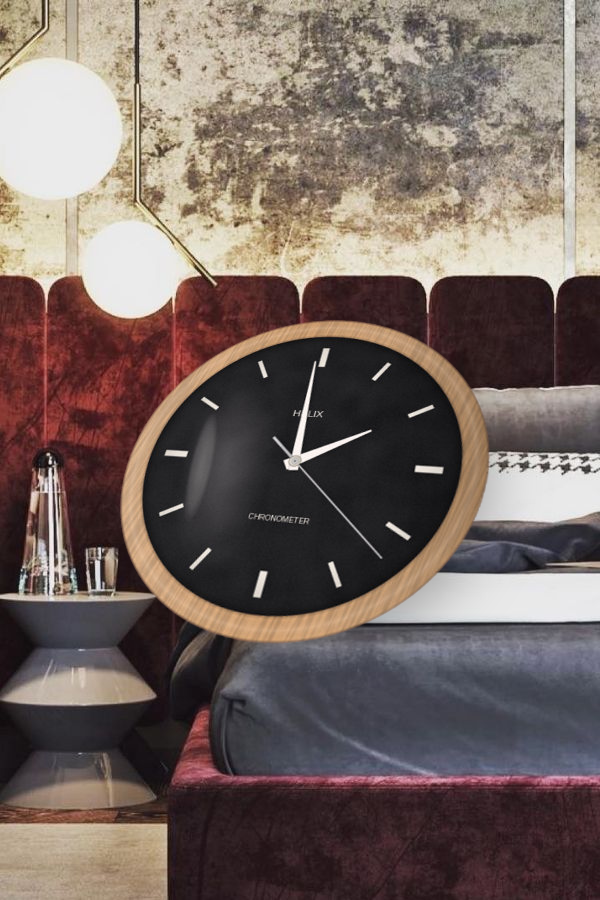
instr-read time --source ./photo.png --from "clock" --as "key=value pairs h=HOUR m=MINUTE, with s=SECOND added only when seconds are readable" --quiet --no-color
h=1 m=59 s=22
